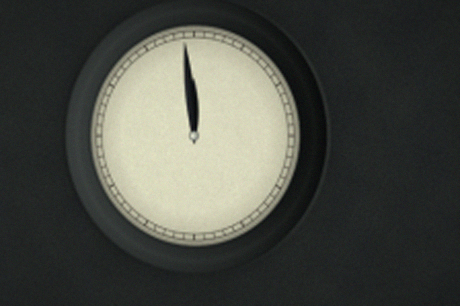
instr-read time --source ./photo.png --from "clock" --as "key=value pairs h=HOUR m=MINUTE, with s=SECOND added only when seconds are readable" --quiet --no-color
h=11 m=59
